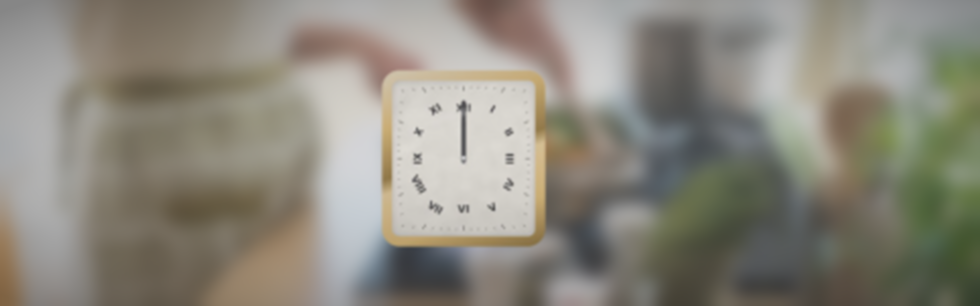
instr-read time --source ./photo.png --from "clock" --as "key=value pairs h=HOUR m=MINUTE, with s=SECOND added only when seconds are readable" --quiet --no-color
h=12 m=0
